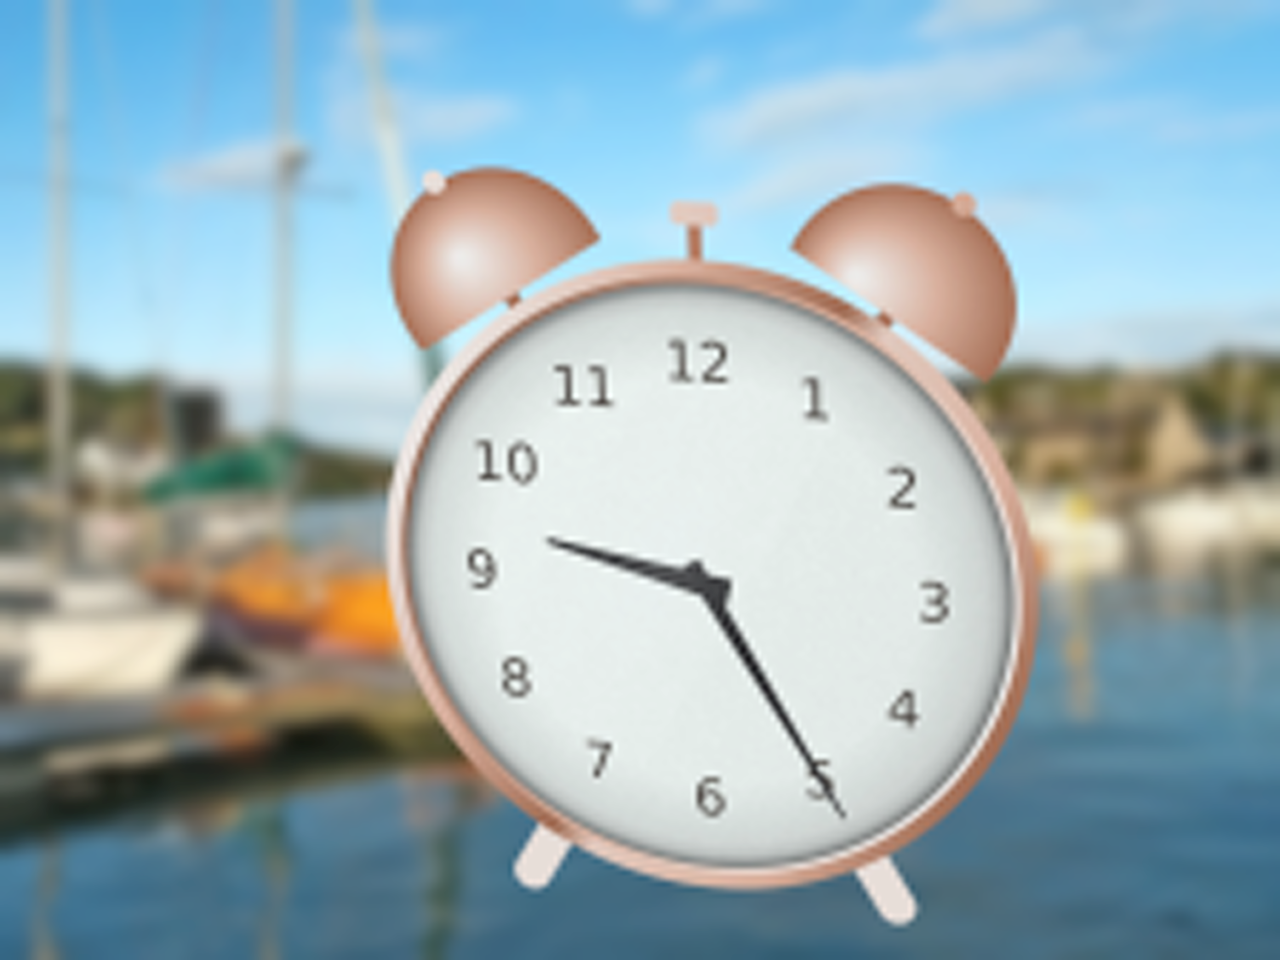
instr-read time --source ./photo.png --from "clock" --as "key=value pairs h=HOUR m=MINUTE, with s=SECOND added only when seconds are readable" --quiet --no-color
h=9 m=25
